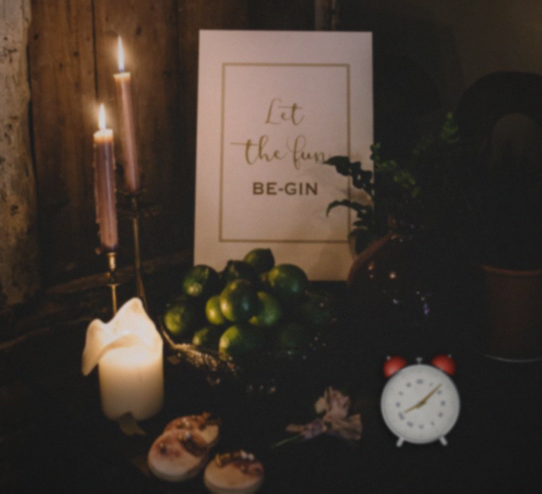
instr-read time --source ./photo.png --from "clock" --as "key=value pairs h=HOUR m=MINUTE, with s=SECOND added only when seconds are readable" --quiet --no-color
h=8 m=8
